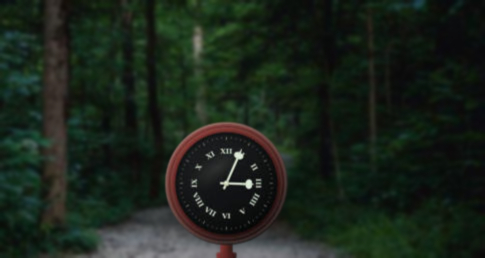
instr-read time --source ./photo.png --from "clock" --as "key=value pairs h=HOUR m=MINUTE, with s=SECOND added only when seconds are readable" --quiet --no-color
h=3 m=4
